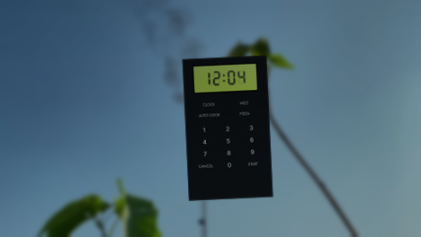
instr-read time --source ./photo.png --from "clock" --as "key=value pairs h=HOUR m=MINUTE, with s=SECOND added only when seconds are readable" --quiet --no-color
h=12 m=4
